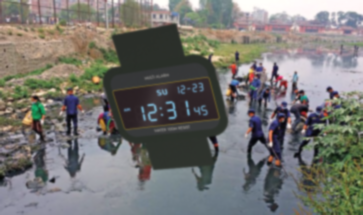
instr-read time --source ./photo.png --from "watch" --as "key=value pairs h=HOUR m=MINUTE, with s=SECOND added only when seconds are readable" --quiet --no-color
h=12 m=31
